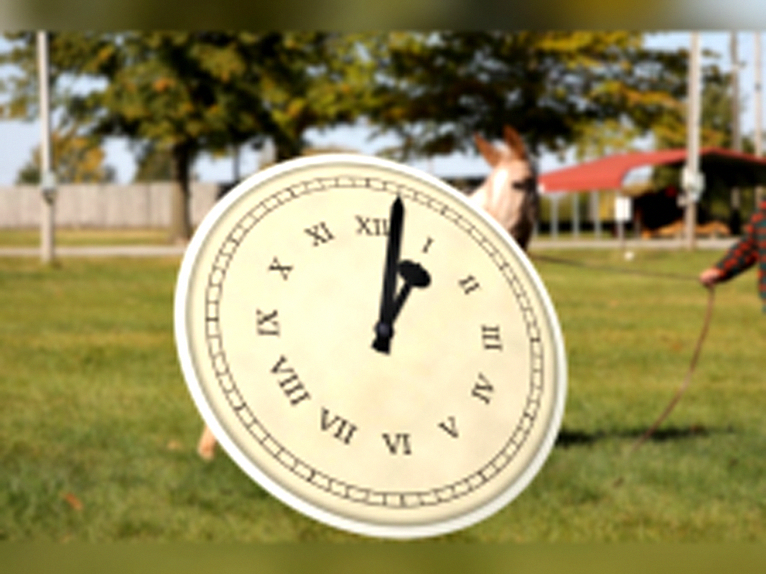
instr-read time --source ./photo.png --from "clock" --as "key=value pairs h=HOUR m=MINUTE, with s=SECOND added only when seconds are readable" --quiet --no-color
h=1 m=2
